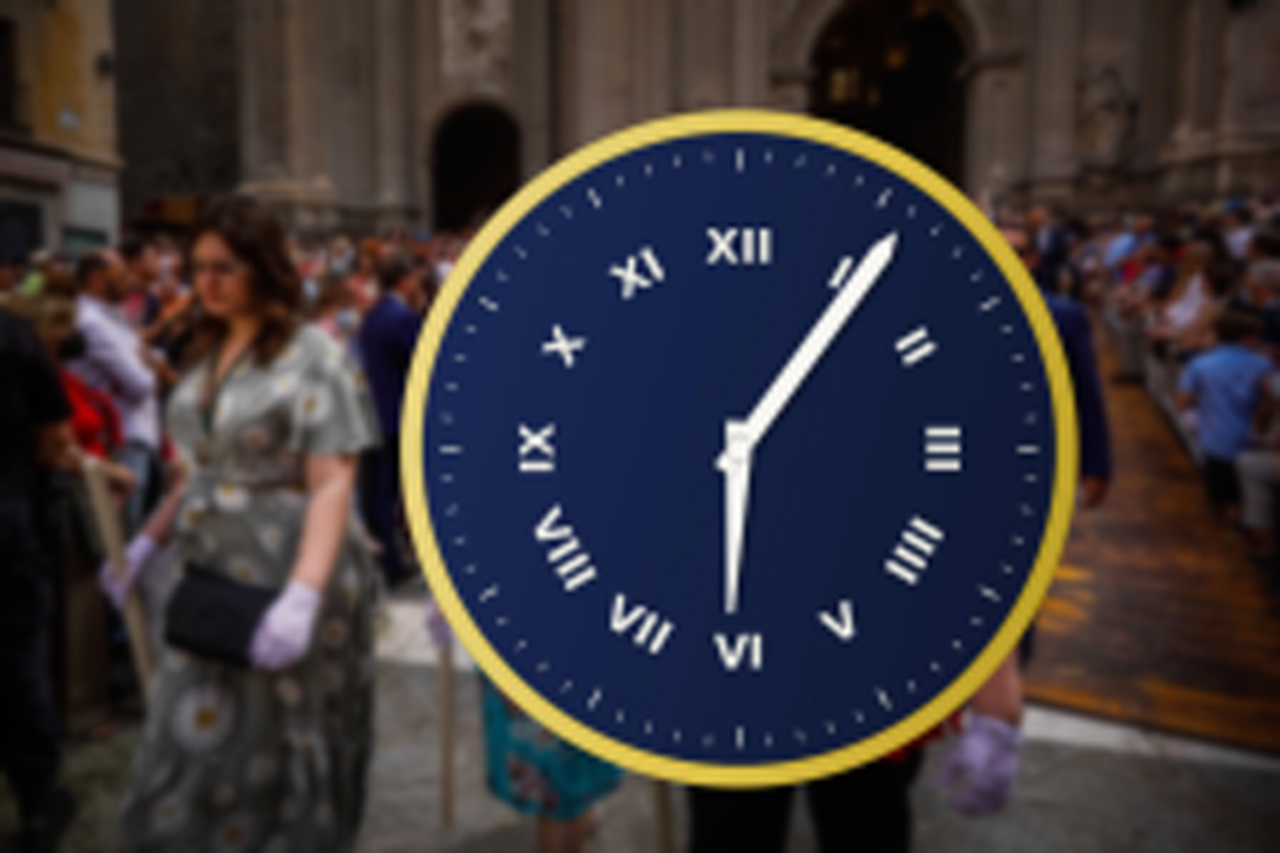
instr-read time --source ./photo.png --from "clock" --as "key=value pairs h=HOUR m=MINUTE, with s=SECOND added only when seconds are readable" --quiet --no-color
h=6 m=6
